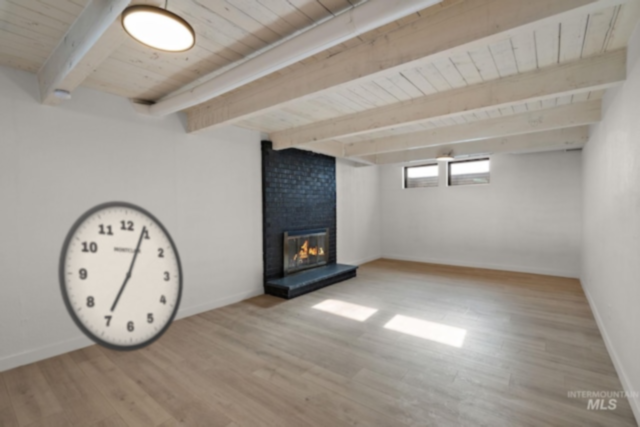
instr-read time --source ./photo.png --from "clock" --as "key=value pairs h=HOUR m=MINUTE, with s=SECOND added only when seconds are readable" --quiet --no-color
h=7 m=4
